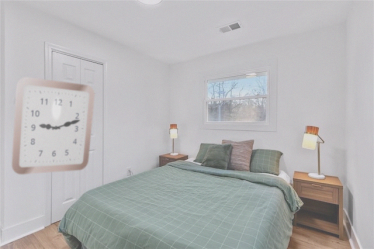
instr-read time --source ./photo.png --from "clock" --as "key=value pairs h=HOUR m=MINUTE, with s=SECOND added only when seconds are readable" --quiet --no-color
h=9 m=12
